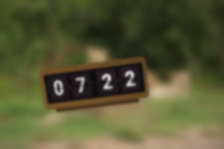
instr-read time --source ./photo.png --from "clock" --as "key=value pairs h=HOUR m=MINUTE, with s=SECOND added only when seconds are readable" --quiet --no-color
h=7 m=22
